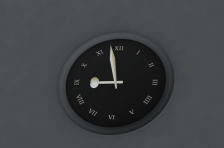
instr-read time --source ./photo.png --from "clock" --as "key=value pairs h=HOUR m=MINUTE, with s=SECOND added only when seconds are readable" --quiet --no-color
h=8 m=58
